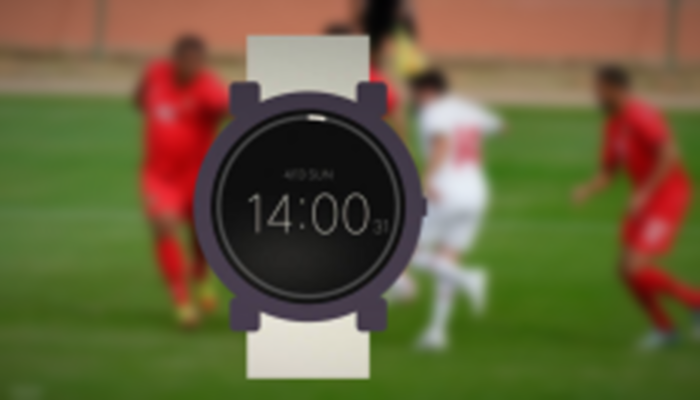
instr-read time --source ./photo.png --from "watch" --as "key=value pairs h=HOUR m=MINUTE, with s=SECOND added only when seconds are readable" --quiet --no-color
h=14 m=0
